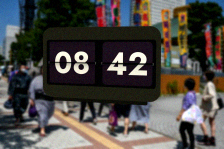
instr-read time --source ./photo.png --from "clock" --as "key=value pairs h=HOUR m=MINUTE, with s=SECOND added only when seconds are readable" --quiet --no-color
h=8 m=42
